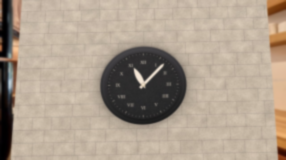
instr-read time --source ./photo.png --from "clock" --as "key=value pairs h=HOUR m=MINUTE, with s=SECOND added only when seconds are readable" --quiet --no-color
h=11 m=7
